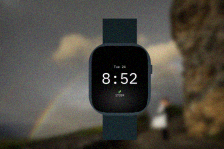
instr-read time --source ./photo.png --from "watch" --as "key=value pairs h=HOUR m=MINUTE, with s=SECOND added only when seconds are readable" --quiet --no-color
h=8 m=52
